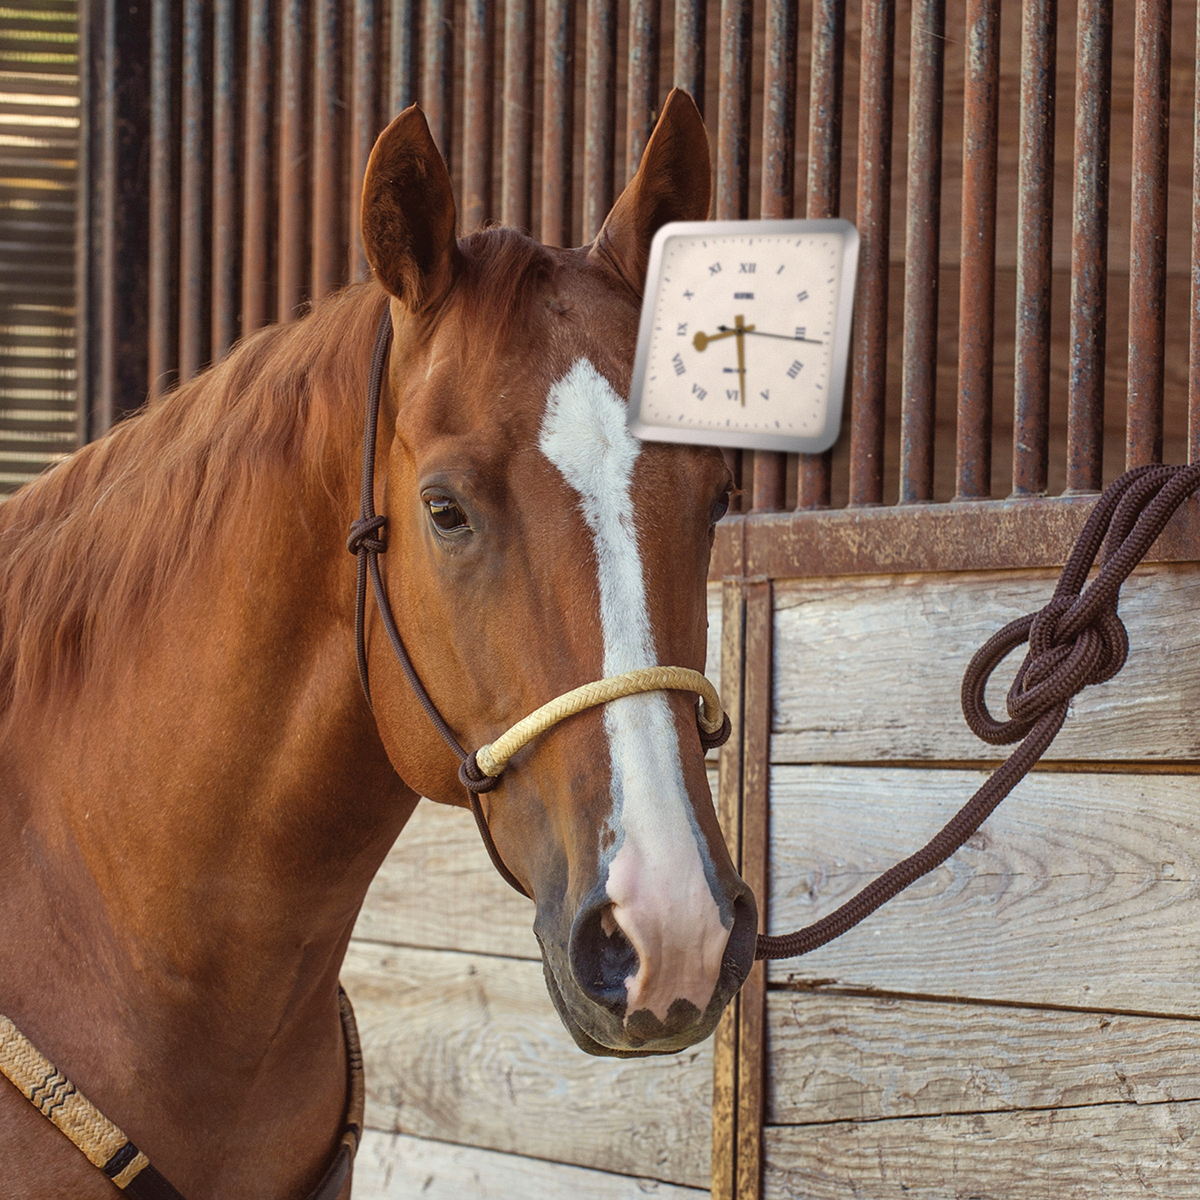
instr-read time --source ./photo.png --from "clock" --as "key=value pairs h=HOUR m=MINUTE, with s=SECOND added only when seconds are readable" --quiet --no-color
h=8 m=28 s=16
